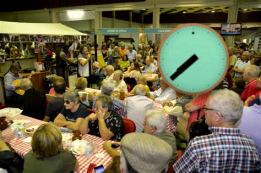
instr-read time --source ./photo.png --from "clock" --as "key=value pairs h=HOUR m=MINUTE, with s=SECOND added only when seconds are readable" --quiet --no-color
h=7 m=38
